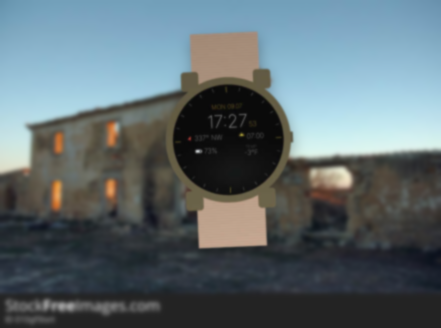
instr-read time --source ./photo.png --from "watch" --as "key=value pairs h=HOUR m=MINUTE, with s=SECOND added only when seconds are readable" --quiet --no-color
h=17 m=27
